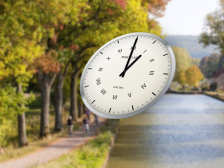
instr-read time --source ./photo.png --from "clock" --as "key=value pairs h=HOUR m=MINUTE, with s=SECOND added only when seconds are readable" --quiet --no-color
h=1 m=0
